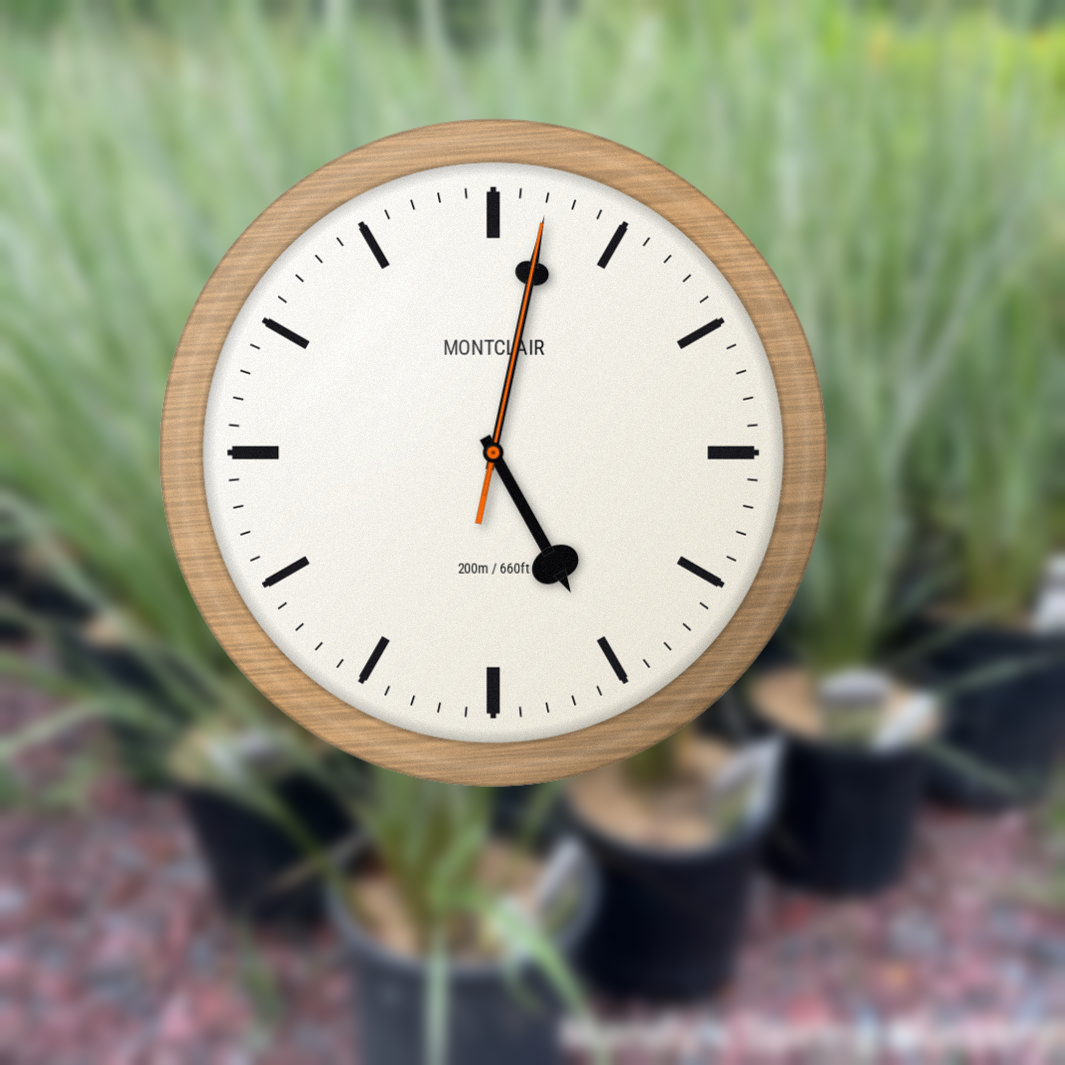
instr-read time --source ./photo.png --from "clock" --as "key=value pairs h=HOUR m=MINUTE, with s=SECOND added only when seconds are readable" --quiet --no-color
h=5 m=2 s=2
